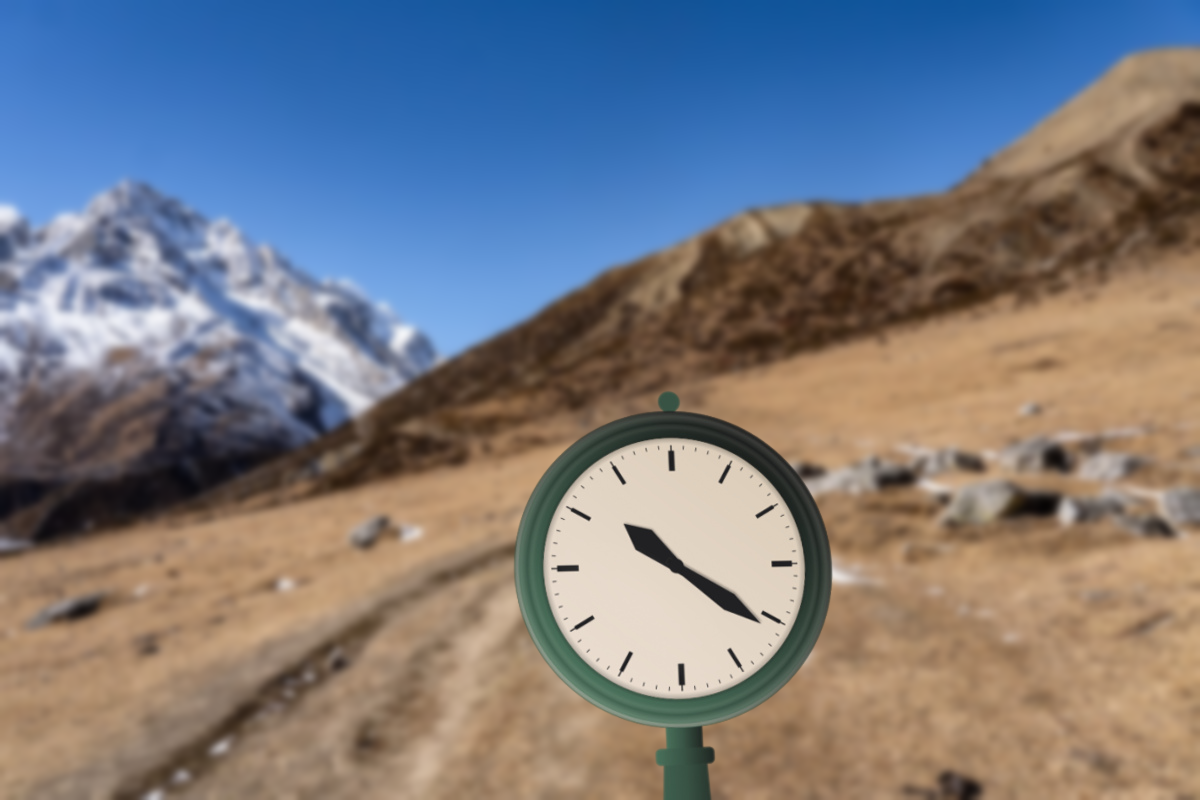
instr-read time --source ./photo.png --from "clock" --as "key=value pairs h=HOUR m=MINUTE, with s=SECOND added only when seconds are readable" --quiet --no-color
h=10 m=21
